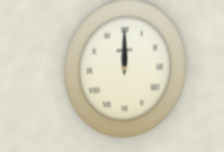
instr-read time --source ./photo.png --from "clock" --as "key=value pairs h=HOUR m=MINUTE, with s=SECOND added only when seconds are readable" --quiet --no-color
h=12 m=0
